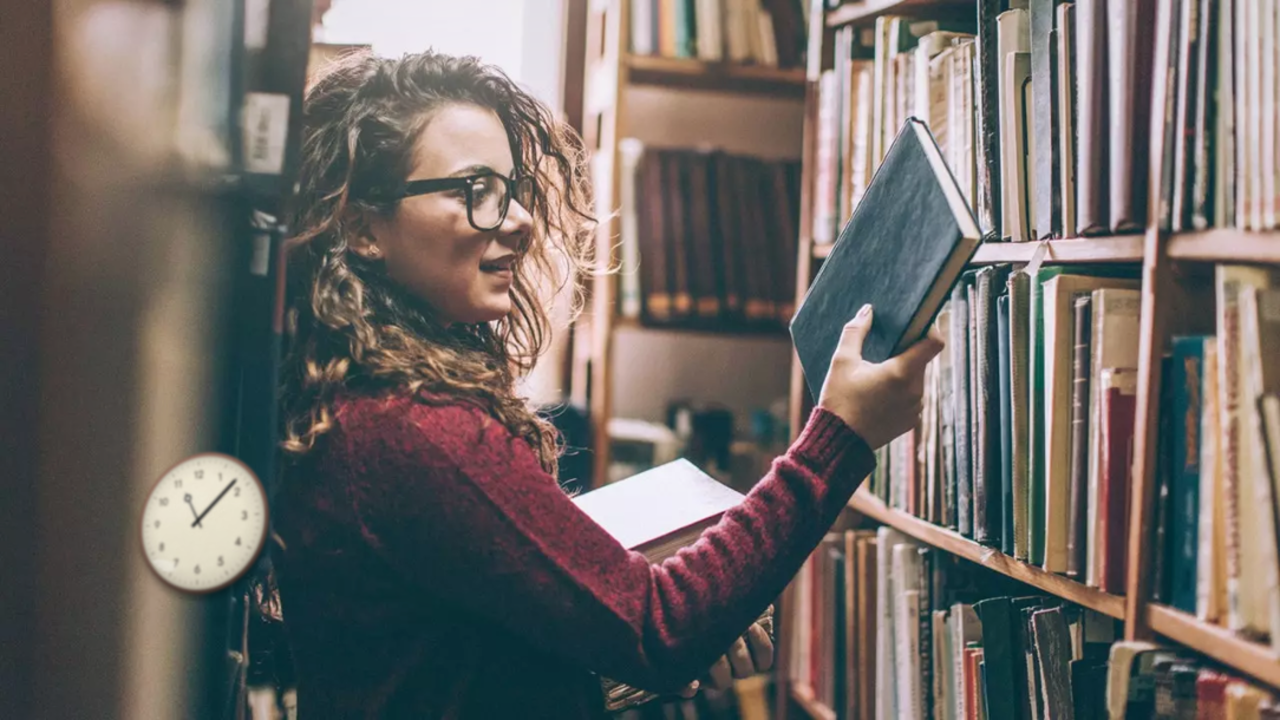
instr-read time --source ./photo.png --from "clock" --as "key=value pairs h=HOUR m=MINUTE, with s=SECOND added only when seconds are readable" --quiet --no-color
h=11 m=8
